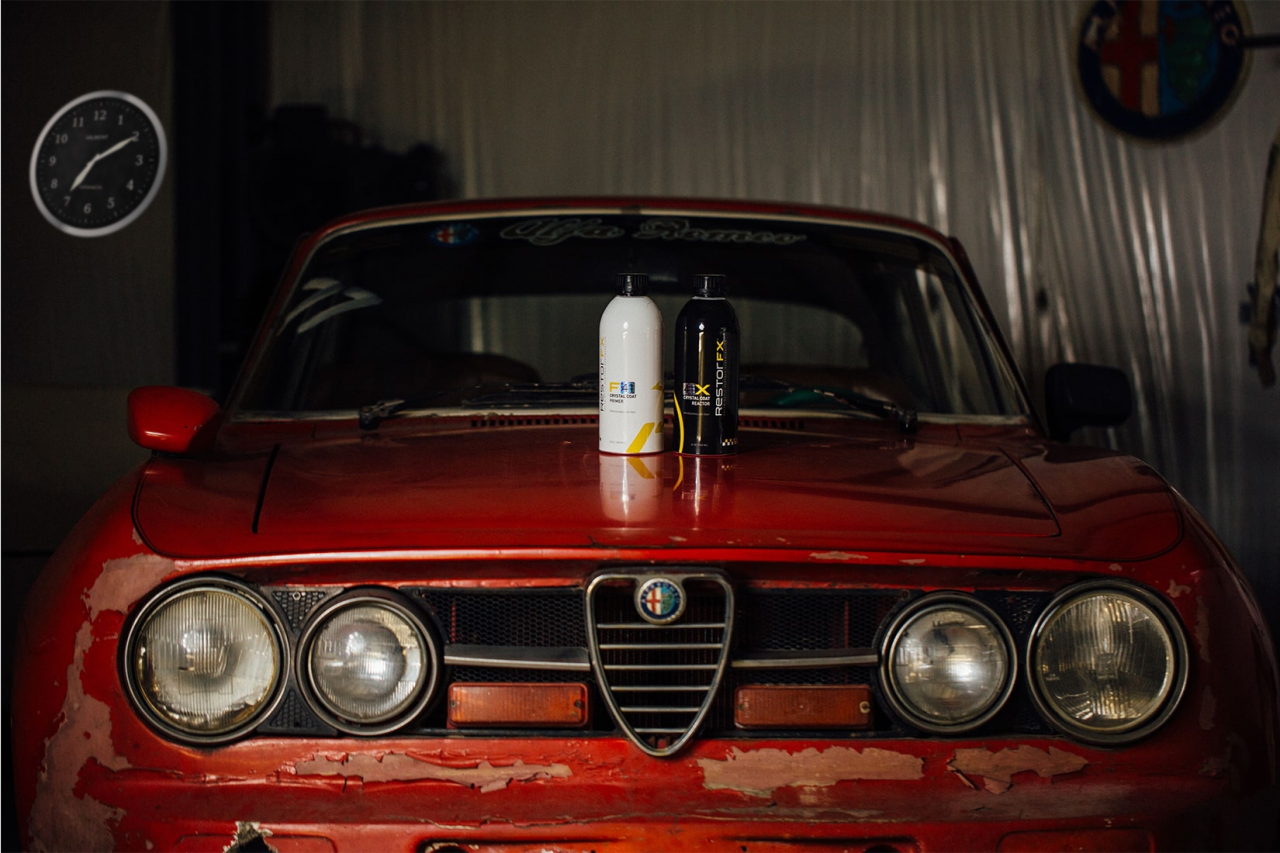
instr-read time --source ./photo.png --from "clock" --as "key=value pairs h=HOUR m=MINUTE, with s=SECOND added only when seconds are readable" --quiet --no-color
h=7 m=10
